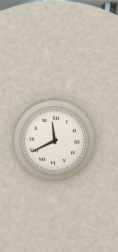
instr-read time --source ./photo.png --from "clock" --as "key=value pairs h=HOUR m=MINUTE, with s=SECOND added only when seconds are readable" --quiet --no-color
h=11 m=40
